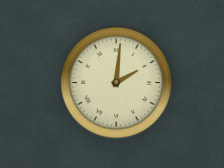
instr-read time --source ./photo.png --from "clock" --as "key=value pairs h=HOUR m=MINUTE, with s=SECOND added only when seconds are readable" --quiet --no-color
h=2 m=1
